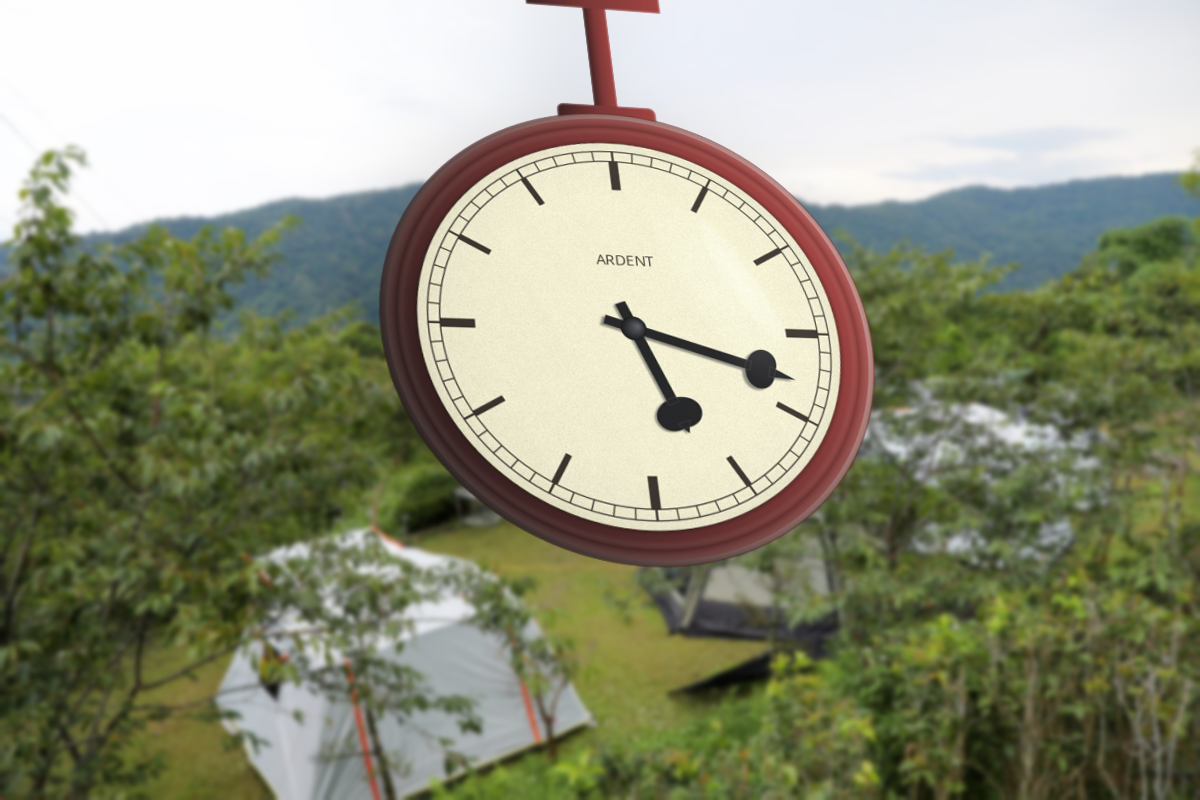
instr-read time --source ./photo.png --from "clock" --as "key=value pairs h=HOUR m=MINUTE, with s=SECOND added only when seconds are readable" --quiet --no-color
h=5 m=18
